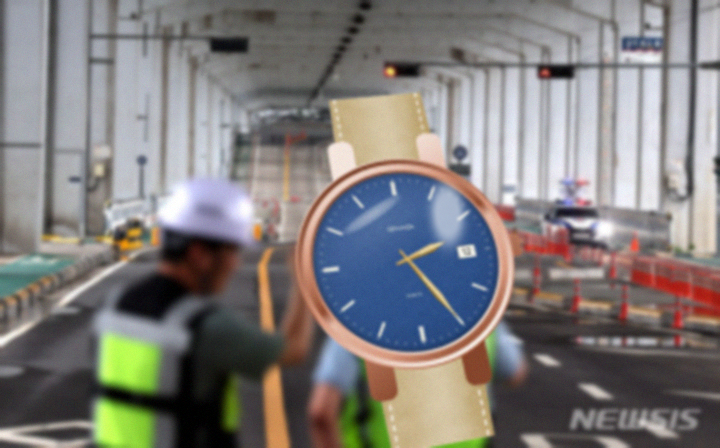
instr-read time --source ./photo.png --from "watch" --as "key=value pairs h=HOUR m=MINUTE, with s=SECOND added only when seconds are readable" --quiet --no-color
h=2 m=25
